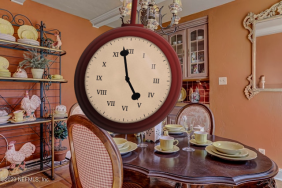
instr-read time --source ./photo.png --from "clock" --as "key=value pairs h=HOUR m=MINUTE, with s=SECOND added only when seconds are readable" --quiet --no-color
h=4 m=58
